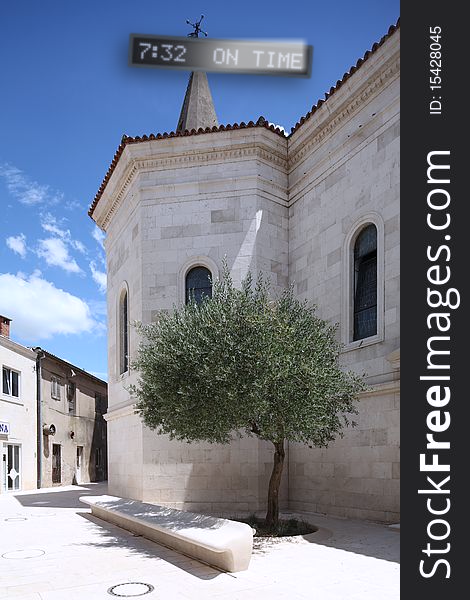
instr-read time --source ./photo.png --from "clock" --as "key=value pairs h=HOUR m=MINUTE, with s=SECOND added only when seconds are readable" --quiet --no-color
h=7 m=32
